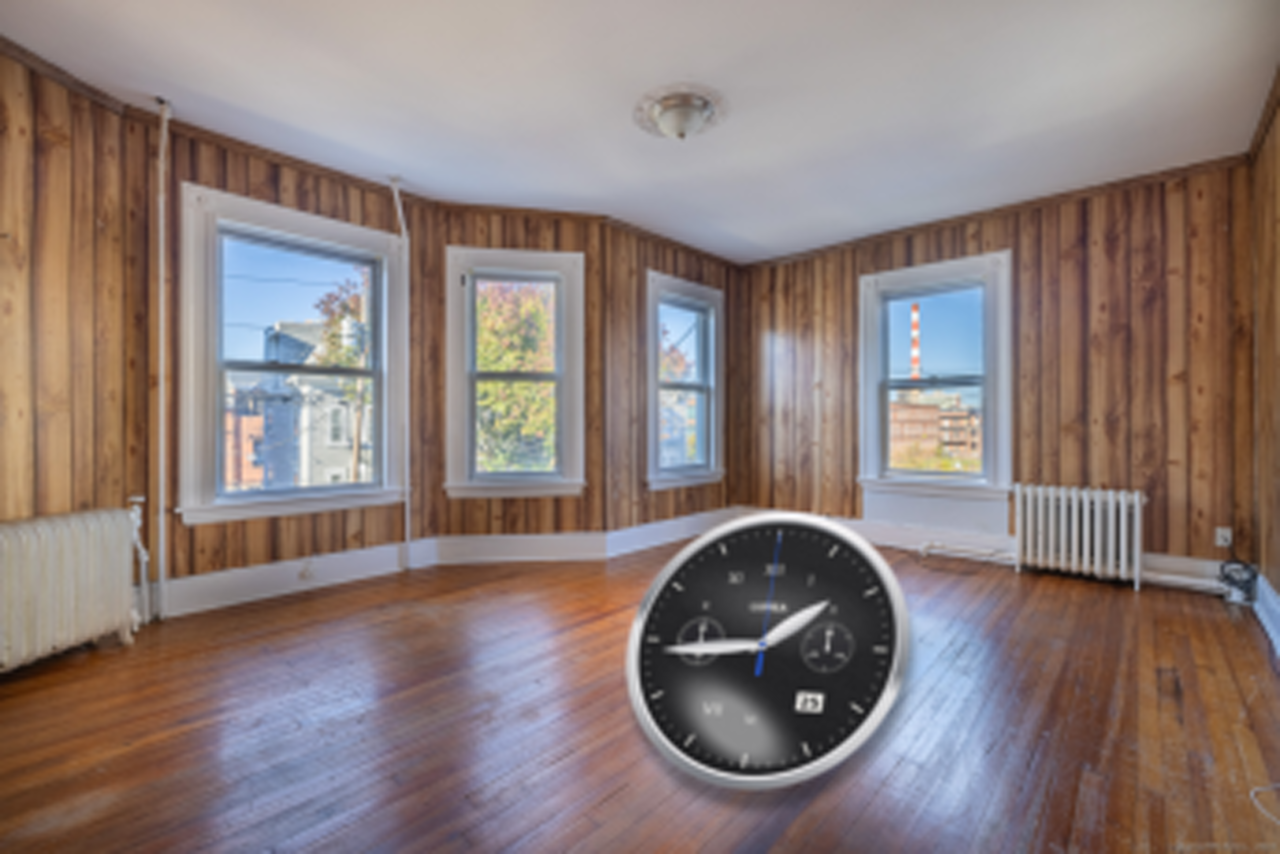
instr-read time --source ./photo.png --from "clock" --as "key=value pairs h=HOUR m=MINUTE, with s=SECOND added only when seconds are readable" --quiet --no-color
h=1 m=44
